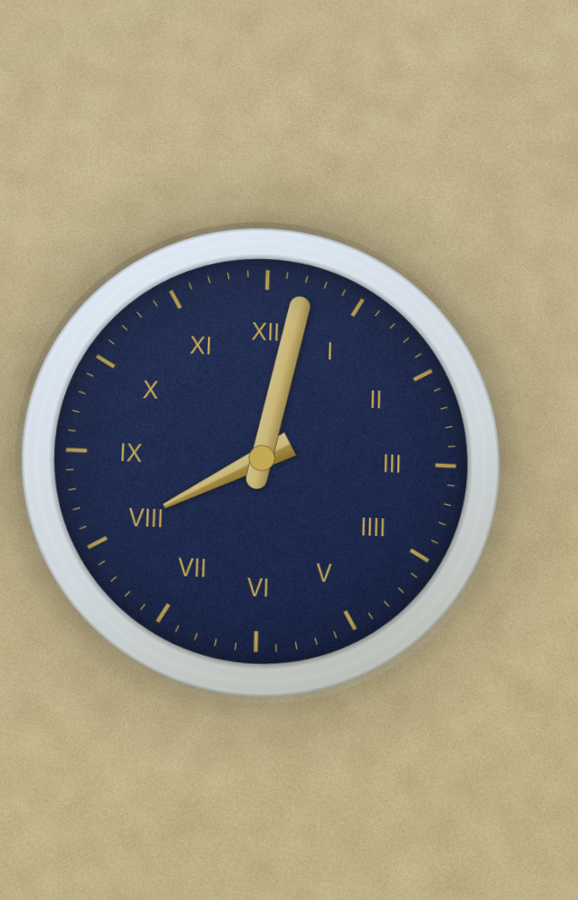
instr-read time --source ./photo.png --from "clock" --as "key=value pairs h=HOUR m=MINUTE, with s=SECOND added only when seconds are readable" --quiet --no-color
h=8 m=2
